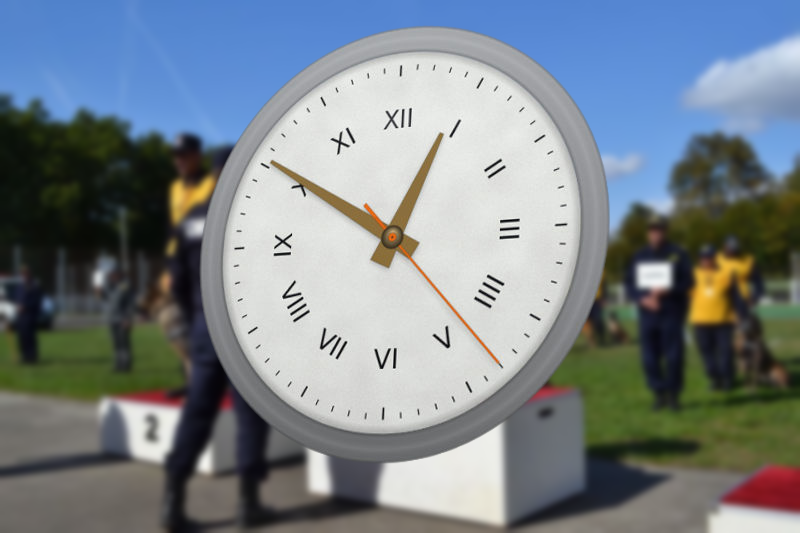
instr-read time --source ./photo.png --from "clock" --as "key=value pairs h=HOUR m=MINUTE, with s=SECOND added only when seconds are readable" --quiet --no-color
h=12 m=50 s=23
